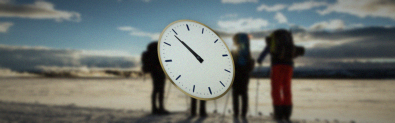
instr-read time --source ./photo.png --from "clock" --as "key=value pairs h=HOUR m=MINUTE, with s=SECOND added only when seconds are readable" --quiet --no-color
h=10 m=54
